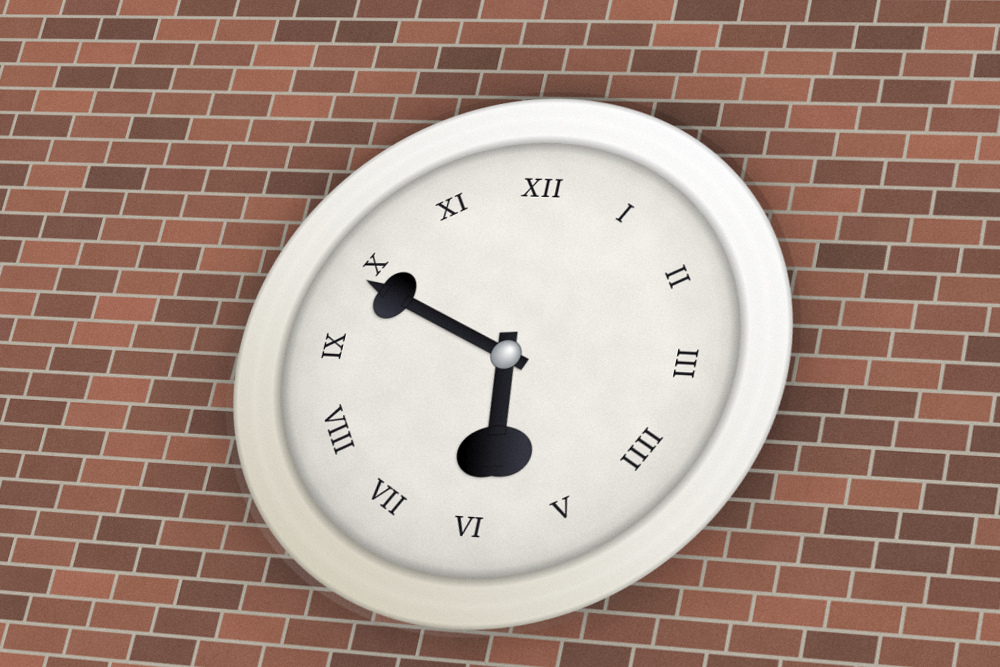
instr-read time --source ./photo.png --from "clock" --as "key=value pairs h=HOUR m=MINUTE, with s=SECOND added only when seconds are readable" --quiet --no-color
h=5 m=49
